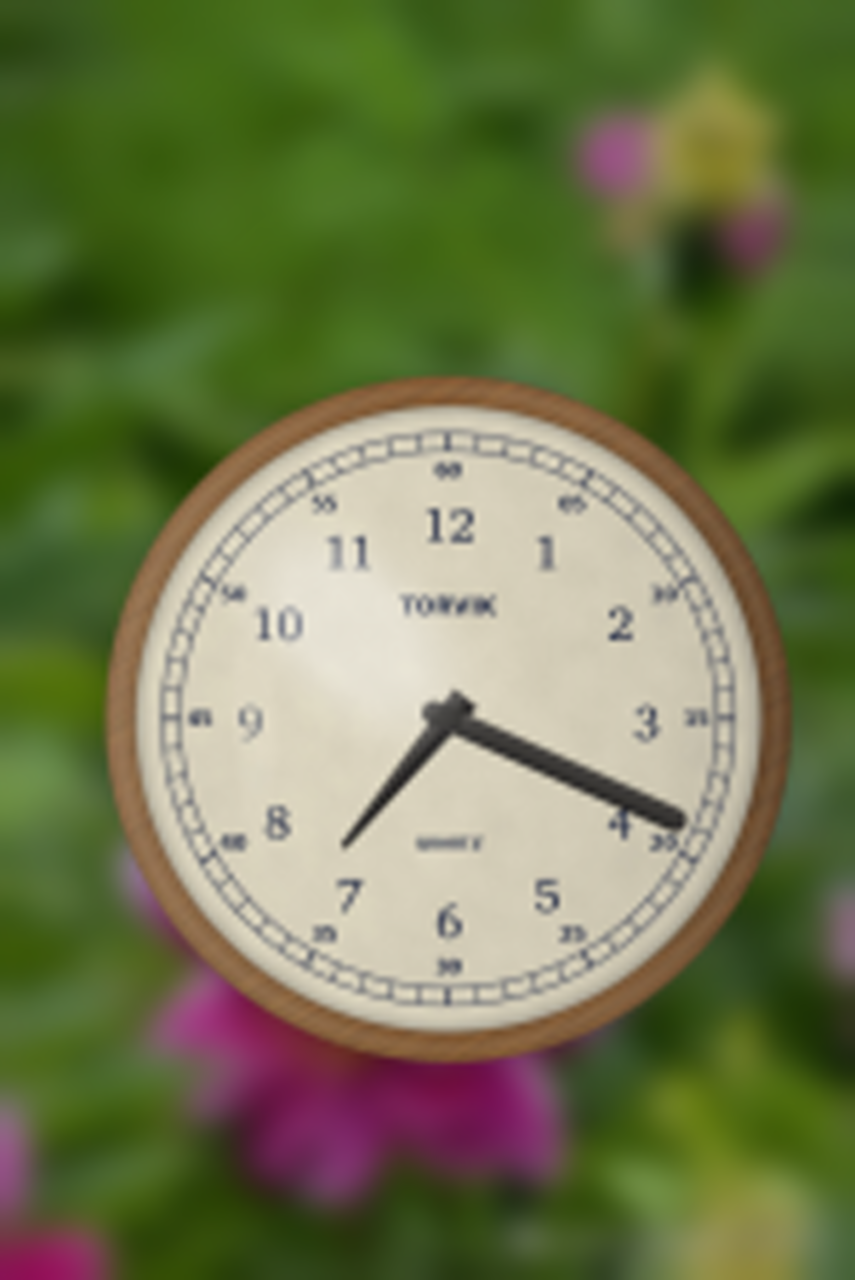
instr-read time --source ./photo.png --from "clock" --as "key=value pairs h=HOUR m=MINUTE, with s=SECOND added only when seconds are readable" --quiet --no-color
h=7 m=19
